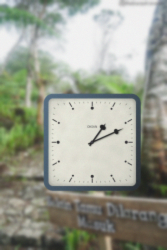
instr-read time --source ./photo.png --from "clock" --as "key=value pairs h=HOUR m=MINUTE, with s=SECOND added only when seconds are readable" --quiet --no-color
h=1 m=11
